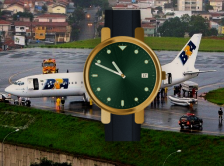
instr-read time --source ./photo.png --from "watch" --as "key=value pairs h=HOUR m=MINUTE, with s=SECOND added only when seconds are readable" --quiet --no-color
h=10 m=49
